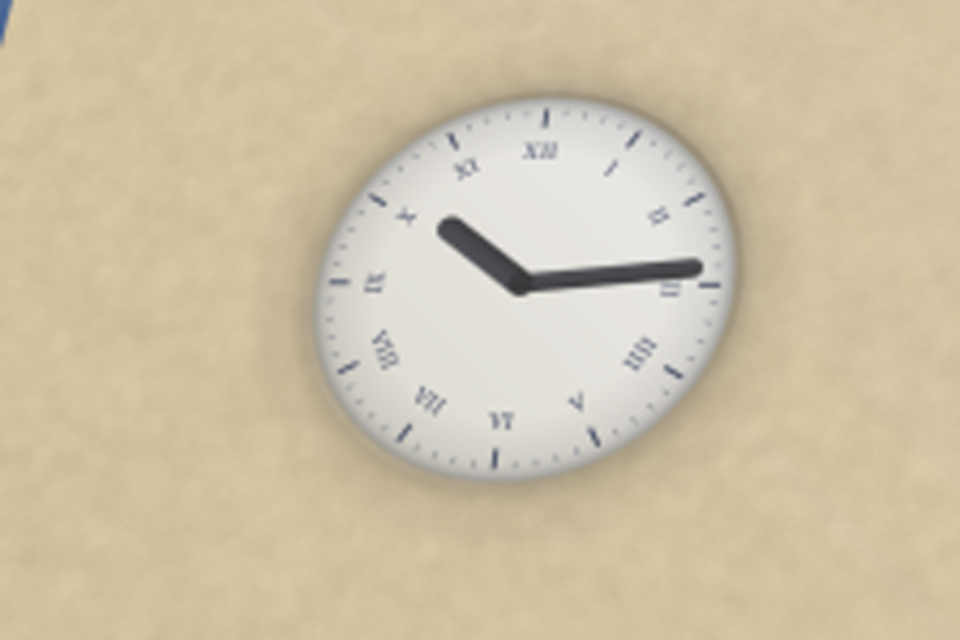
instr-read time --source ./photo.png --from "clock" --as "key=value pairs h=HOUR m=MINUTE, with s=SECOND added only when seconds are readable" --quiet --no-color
h=10 m=14
